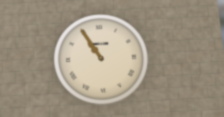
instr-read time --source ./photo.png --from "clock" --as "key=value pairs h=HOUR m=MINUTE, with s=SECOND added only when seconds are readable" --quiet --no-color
h=10 m=55
